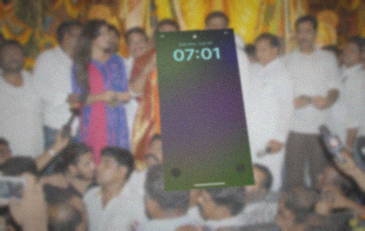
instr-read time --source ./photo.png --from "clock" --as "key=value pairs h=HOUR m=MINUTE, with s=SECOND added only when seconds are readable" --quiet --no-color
h=7 m=1
